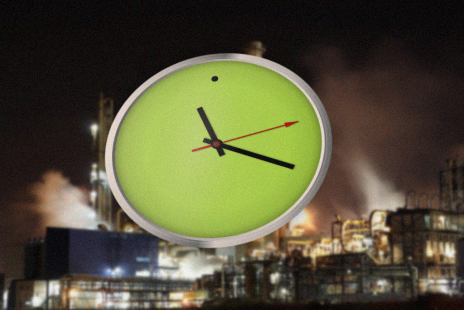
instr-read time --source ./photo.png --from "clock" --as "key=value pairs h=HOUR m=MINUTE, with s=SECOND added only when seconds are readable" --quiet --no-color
h=11 m=19 s=13
